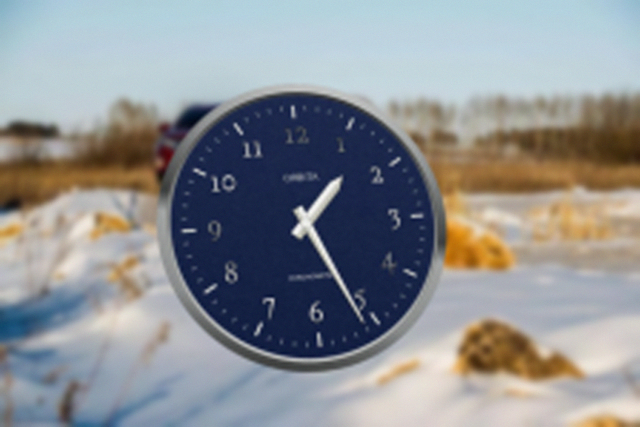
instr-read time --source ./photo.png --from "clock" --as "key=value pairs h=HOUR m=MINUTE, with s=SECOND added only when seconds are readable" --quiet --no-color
h=1 m=26
